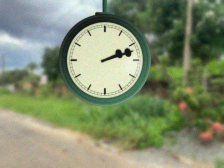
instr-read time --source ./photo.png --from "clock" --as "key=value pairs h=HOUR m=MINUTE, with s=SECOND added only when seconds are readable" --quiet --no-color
h=2 m=12
